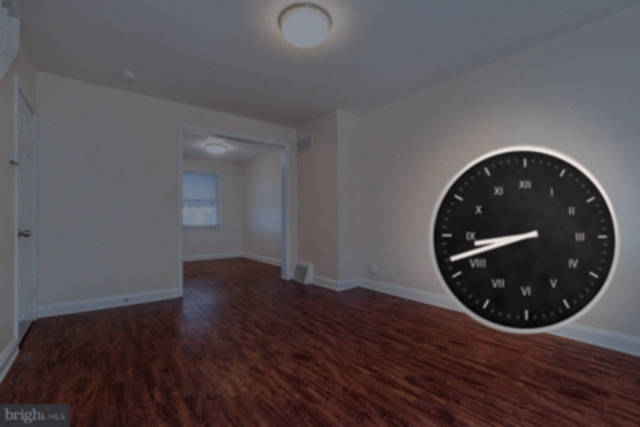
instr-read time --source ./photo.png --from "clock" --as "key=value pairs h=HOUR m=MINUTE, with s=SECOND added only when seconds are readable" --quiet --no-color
h=8 m=42
